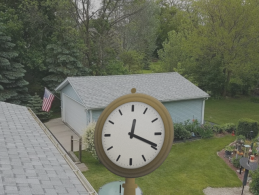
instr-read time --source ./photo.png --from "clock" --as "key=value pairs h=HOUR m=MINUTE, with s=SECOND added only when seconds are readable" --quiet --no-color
h=12 m=19
